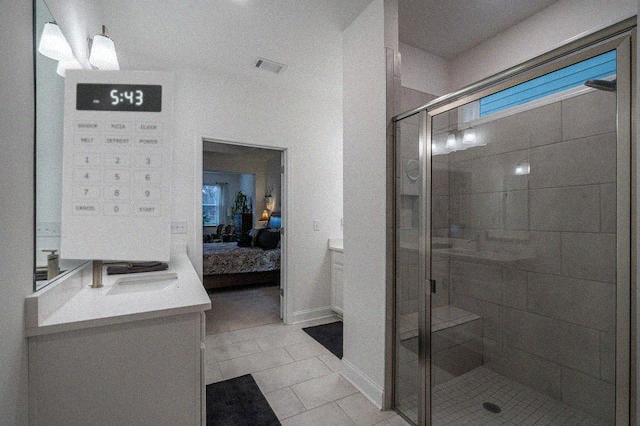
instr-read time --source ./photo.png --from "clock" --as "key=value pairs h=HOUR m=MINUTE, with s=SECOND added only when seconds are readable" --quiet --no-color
h=5 m=43
